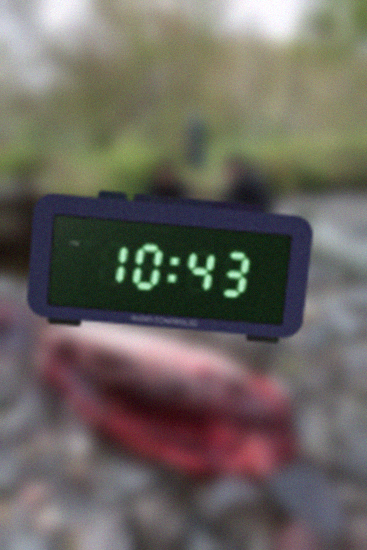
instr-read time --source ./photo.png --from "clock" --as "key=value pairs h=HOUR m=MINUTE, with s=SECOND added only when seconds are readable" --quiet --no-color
h=10 m=43
